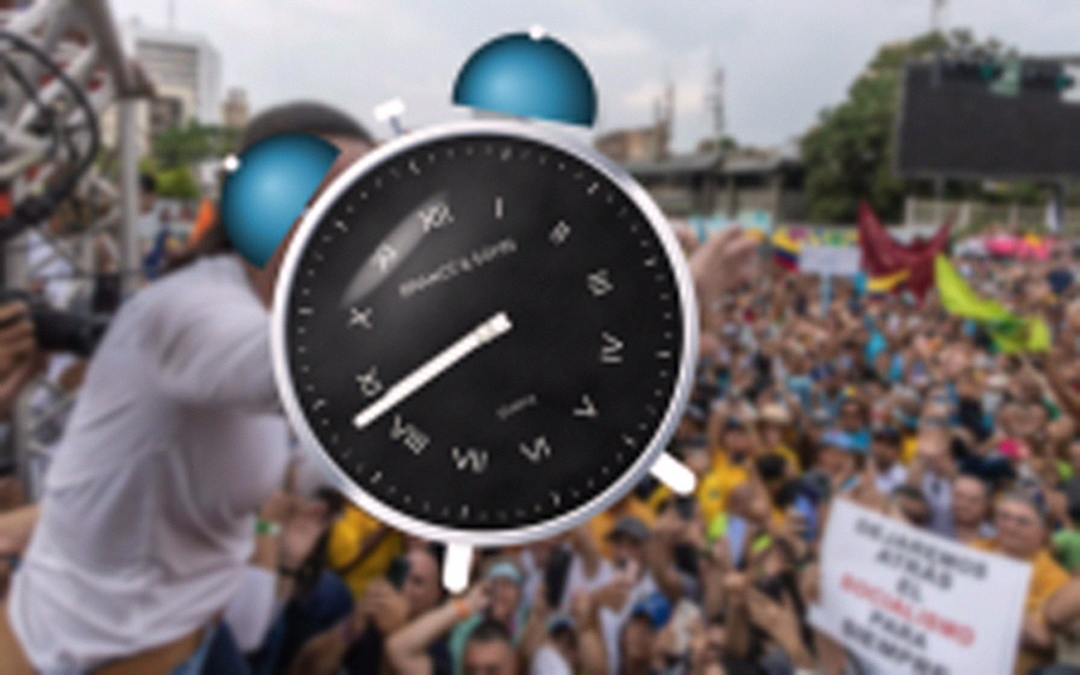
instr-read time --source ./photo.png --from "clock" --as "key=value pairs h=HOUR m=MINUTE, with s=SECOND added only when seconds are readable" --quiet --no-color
h=8 m=43
